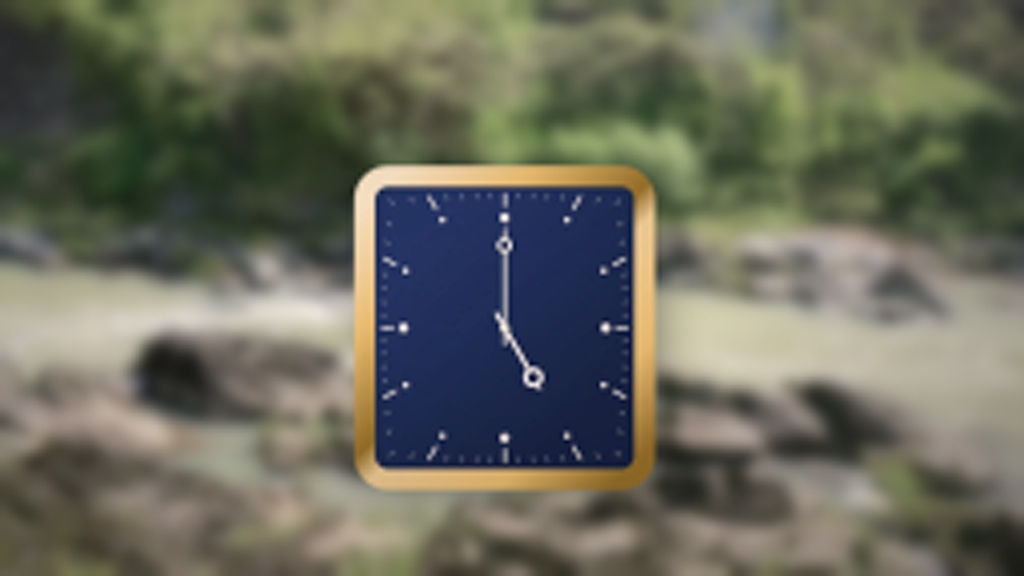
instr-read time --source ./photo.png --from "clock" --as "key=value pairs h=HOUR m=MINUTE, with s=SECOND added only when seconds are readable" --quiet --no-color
h=5 m=0
